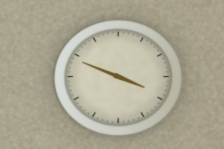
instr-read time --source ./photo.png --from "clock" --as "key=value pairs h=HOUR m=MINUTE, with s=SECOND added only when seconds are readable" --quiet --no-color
h=3 m=49
